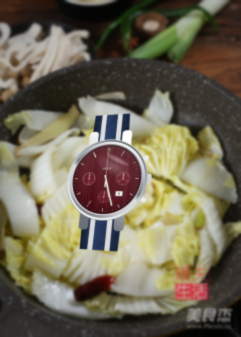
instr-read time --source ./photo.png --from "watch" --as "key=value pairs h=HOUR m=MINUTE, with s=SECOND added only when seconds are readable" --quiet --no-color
h=5 m=27
